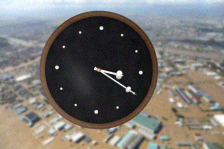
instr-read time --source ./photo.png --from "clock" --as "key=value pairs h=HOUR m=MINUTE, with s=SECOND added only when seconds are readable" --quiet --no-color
h=3 m=20
